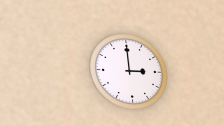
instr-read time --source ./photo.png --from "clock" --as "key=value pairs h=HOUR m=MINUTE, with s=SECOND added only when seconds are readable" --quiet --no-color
h=3 m=0
